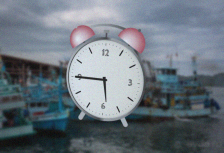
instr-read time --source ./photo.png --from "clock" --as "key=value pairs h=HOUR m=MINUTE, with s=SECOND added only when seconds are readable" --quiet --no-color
h=5 m=45
